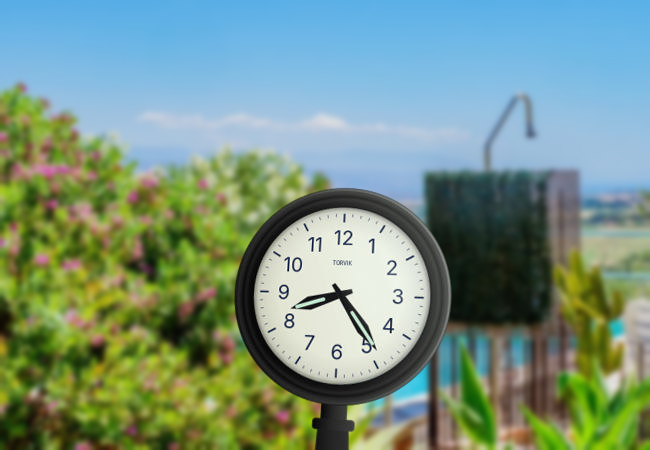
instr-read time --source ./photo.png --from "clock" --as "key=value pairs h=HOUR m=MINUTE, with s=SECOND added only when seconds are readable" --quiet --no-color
h=8 m=24
